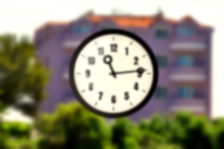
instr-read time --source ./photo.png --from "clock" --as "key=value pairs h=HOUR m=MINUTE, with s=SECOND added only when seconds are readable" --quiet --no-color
h=11 m=14
